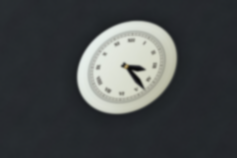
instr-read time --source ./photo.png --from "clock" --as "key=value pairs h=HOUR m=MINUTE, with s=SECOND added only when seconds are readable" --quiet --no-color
h=3 m=23
